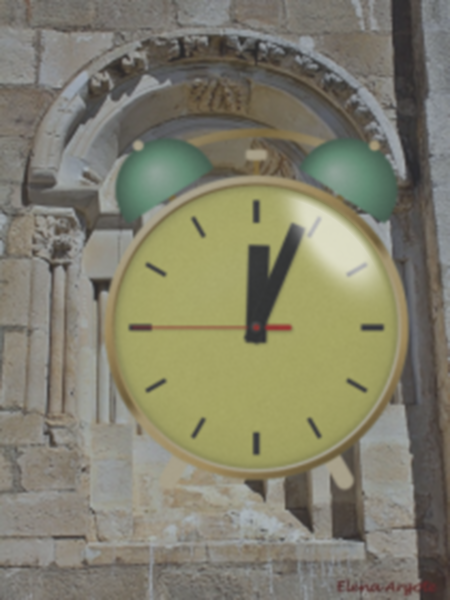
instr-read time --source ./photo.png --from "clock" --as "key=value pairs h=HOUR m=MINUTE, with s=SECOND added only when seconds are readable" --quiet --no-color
h=12 m=3 s=45
